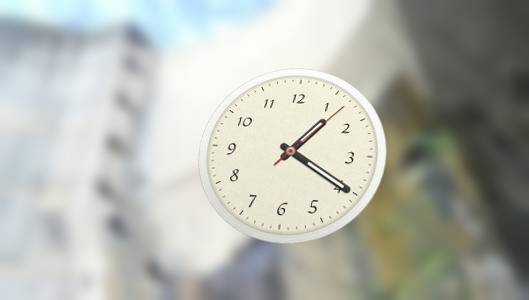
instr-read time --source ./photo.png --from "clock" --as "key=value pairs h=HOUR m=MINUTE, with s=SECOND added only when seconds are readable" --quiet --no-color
h=1 m=20 s=7
